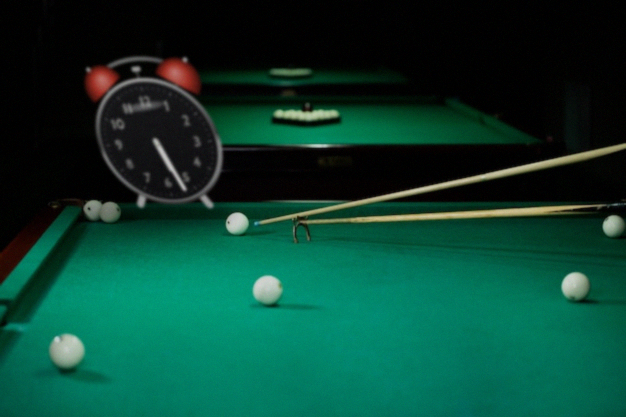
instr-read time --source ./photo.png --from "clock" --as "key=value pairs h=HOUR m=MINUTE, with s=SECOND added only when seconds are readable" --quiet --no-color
h=5 m=27
